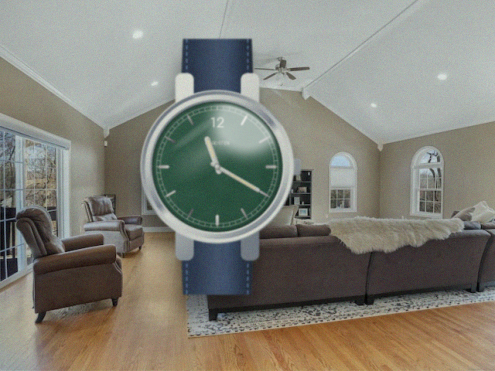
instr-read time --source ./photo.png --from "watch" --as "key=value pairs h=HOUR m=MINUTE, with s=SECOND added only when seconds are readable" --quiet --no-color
h=11 m=20
